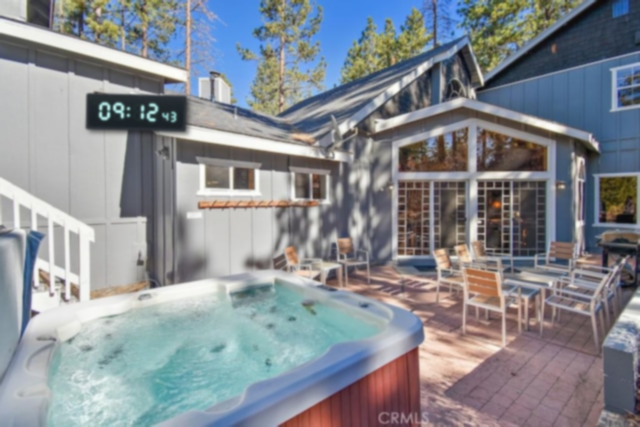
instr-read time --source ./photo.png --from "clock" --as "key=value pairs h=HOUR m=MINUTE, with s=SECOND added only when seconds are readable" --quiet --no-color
h=9 m=12
